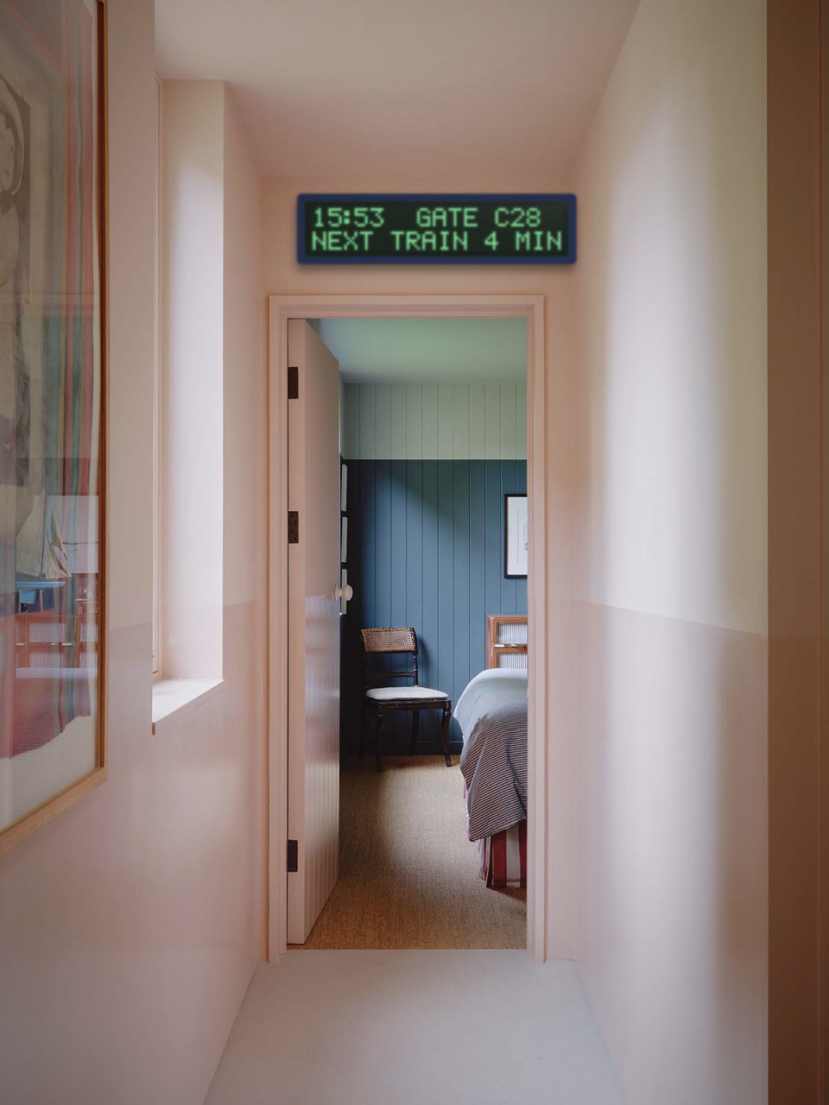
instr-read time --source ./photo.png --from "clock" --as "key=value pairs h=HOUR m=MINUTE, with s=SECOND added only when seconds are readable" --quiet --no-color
h=15 m=53
